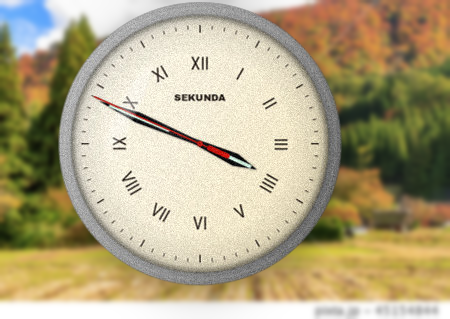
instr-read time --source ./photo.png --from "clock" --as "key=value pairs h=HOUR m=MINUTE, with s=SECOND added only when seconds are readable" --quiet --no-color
h=3 m=48 s=49
